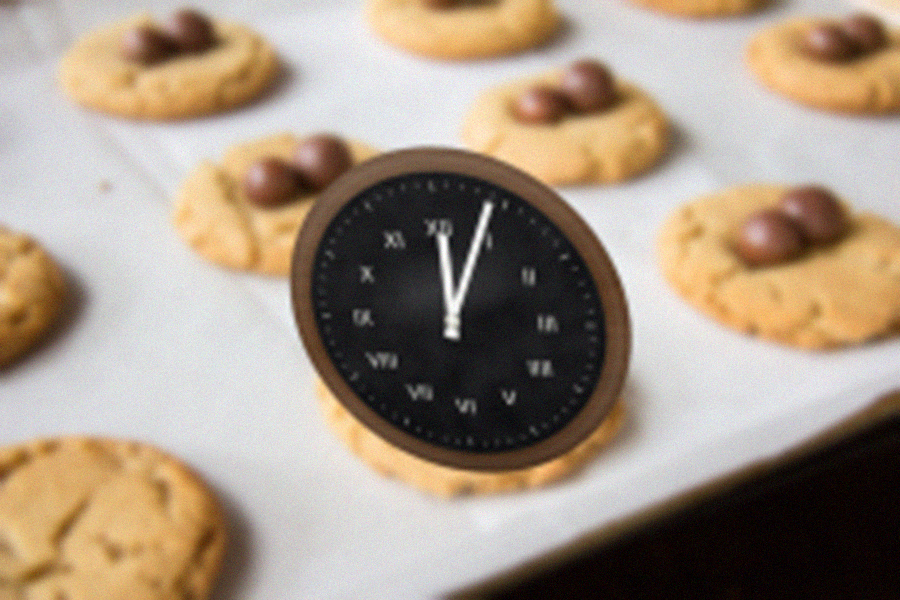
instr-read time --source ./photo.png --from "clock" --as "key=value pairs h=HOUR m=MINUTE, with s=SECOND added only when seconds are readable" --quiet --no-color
h=12 m=4
